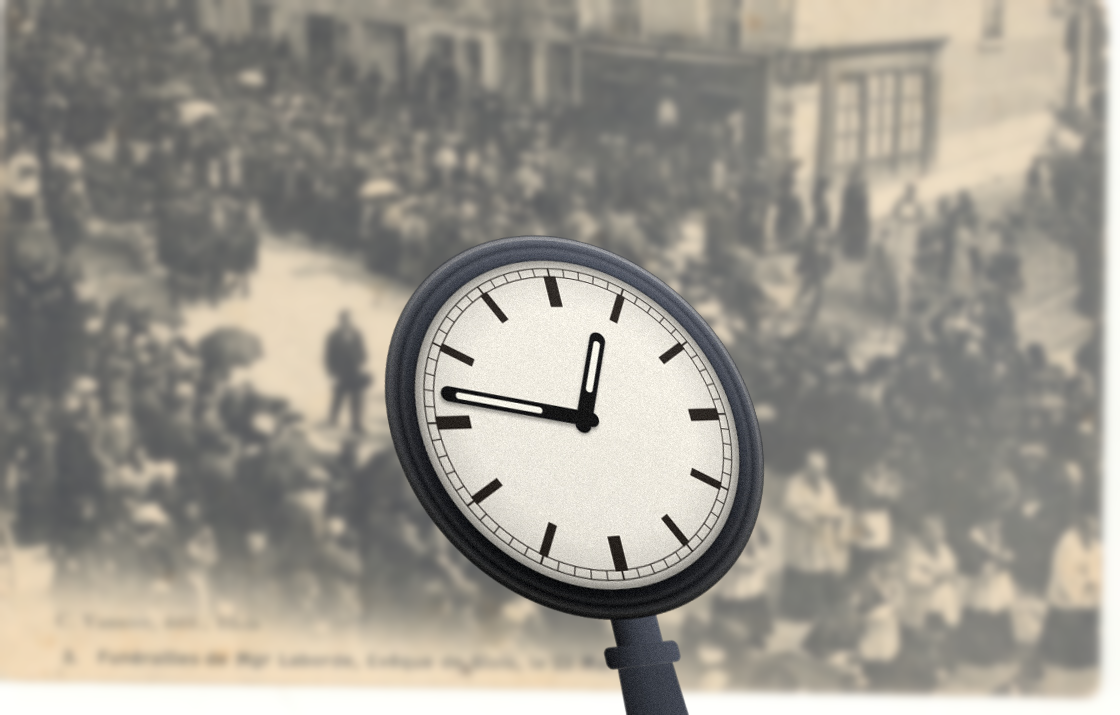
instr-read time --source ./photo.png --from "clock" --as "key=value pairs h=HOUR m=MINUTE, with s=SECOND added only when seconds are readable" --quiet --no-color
h=12 m=47
